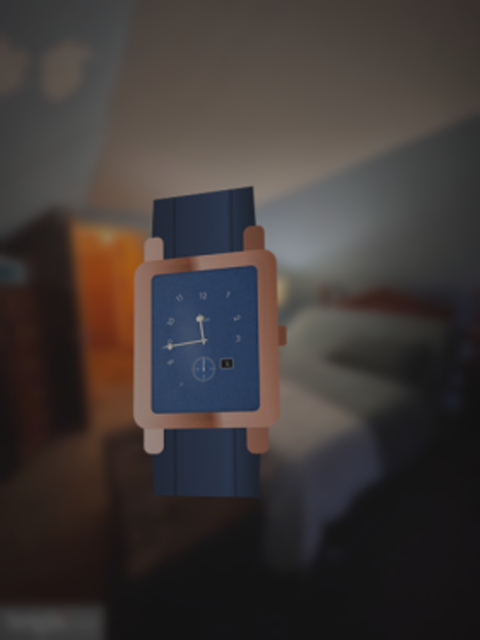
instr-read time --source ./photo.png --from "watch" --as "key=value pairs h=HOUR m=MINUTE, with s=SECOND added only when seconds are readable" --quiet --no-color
h=11 m=44
